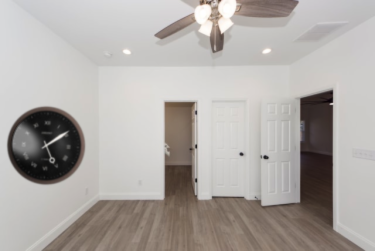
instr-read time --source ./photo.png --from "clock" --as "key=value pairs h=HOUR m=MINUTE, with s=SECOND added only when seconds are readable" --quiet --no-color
h=5 m=9
